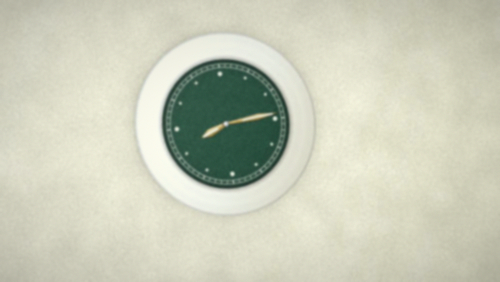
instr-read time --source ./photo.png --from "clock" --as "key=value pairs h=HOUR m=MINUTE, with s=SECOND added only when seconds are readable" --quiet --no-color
h=8 m=14
